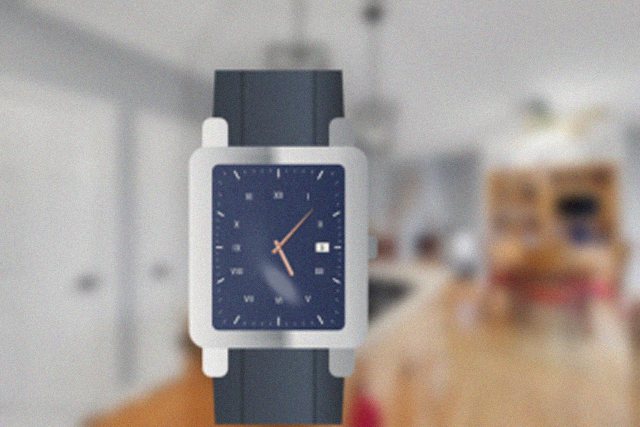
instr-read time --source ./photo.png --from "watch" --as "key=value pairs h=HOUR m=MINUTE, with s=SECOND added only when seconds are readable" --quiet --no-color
h=5 m=7
